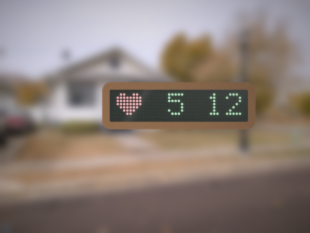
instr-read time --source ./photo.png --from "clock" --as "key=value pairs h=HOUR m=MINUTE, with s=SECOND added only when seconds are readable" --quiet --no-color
h=5 m=12
